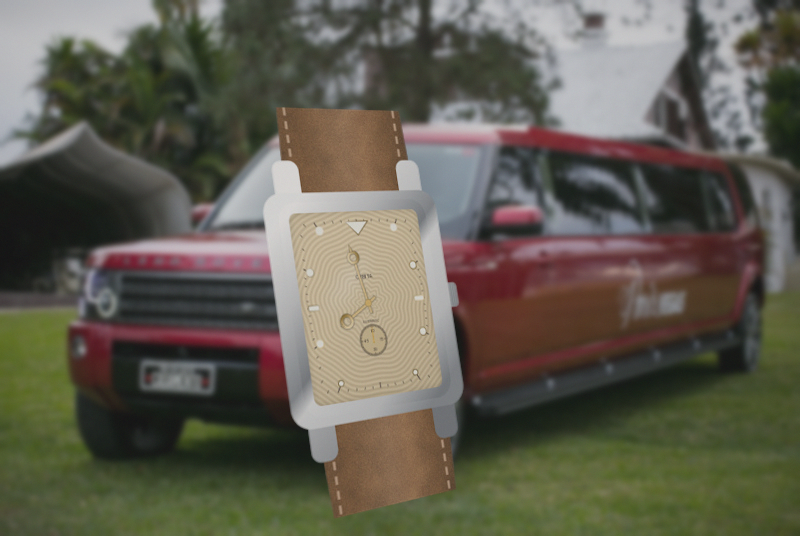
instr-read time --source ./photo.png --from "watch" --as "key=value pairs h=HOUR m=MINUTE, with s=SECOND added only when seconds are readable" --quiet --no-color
h=7 m=58
